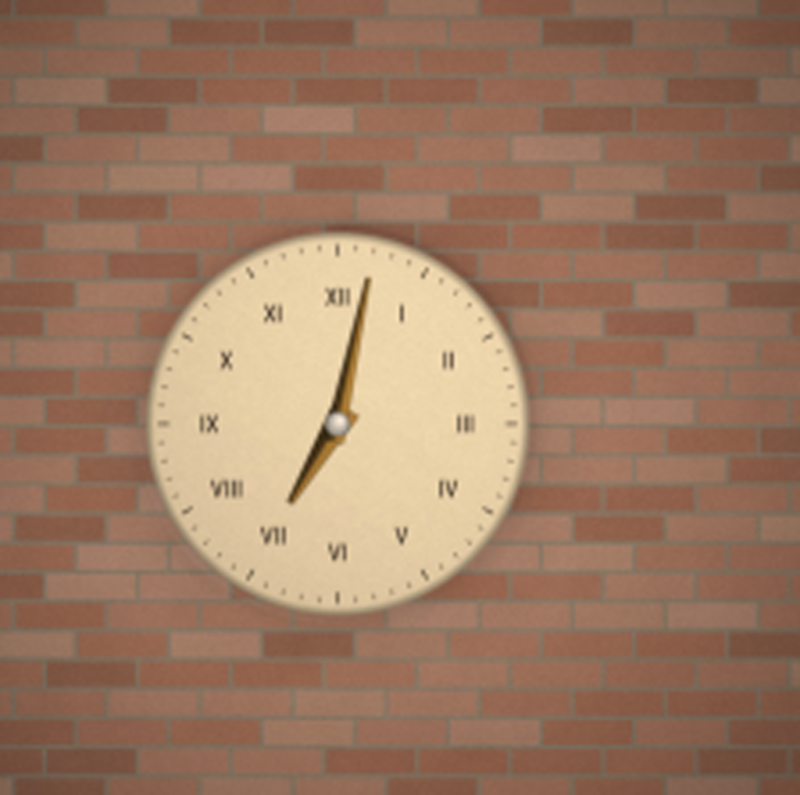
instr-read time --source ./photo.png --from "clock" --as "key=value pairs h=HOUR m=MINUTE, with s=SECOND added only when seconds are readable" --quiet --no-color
h=7 m=2
